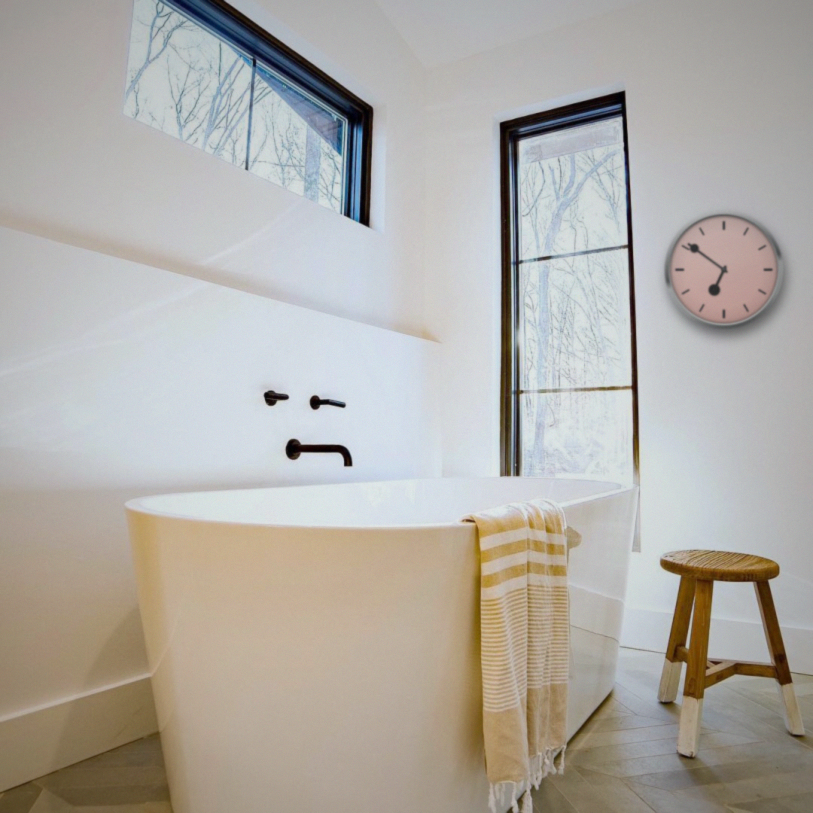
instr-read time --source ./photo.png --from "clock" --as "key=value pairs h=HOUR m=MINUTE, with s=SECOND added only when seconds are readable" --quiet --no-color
h=6 m=51
